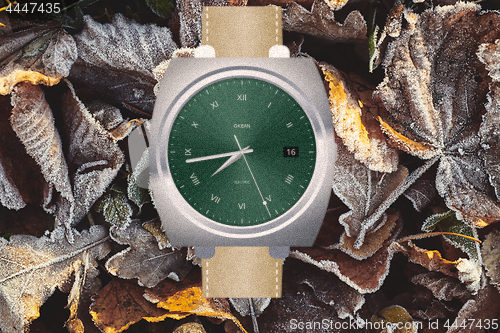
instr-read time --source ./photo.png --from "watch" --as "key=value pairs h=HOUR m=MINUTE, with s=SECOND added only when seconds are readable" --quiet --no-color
h=7 m=43 s=26
